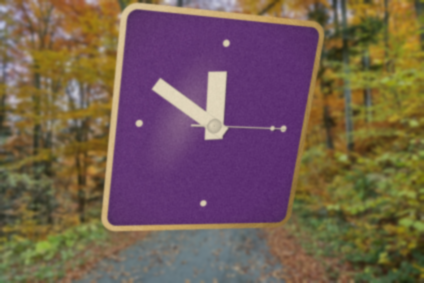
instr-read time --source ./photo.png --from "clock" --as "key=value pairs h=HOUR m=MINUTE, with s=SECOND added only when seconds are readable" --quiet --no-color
h=11 m=50 s=15
